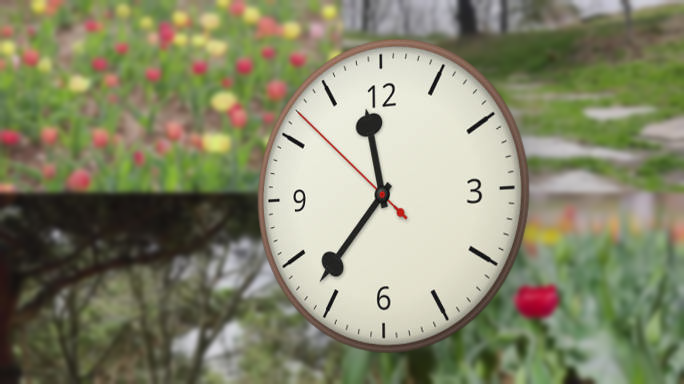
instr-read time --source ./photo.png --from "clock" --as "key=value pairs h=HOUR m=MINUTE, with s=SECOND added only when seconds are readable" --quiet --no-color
h=11 m=36 s=52
